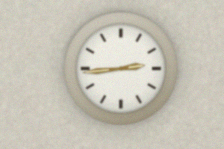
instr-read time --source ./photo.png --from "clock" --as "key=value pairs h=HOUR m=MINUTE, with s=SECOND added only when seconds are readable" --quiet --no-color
h=2 m=44
